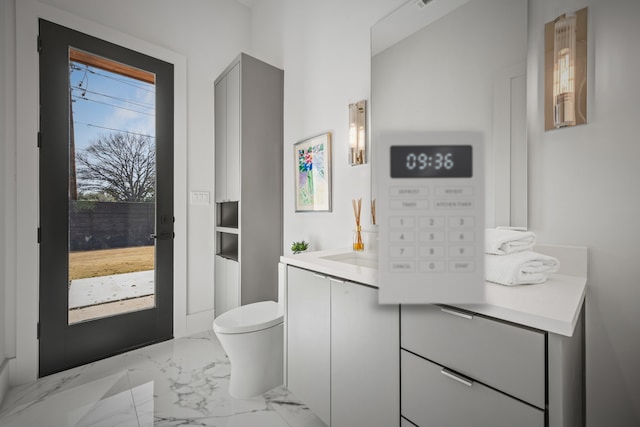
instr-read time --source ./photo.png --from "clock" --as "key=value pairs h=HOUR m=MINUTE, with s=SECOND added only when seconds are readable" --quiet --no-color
h=9 m=36
